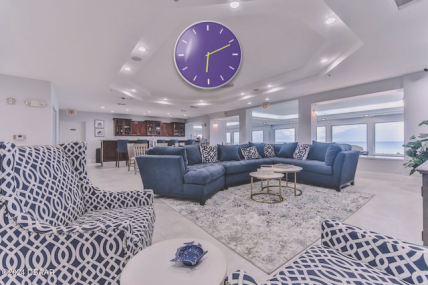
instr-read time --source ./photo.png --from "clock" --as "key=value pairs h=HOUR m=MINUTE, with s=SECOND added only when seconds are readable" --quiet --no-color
h=6 m=11
